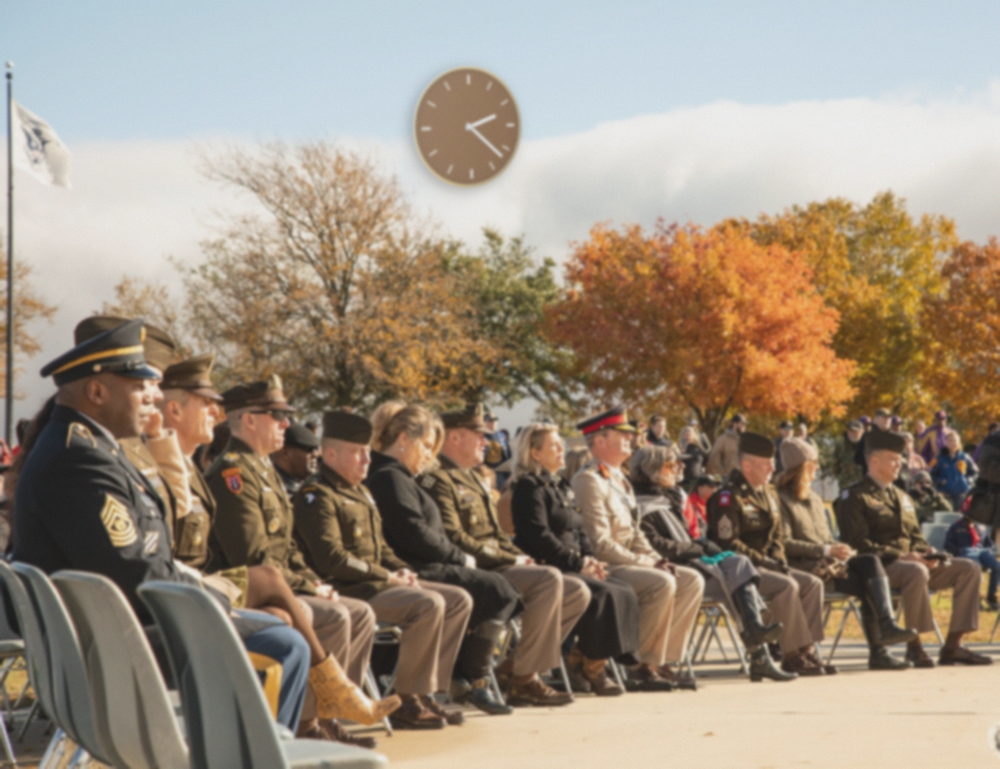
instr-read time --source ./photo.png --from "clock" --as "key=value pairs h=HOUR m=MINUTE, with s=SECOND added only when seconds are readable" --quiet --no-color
h=2 m=22
